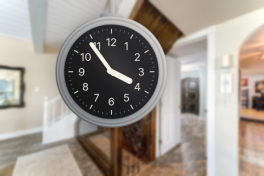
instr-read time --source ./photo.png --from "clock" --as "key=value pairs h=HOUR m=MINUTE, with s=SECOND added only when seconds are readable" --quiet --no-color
h=3 m=54
